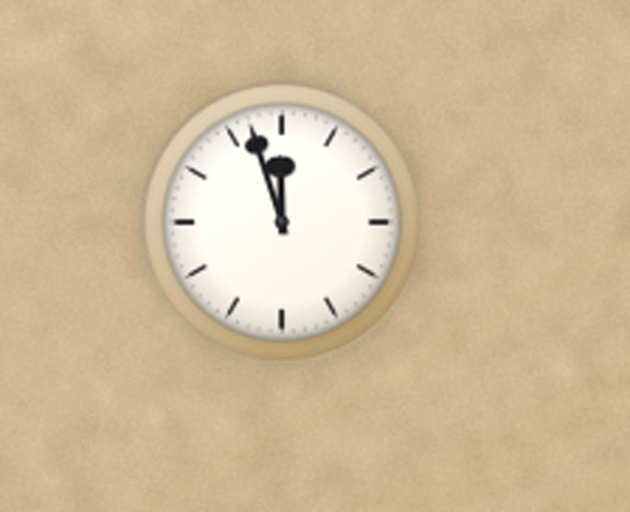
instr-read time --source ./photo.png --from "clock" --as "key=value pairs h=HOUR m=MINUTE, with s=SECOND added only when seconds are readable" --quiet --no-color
h=11 m=57
